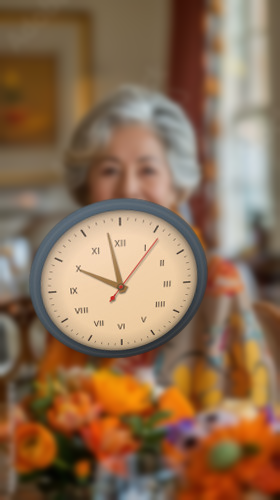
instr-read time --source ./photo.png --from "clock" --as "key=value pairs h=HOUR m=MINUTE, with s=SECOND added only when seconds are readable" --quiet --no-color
h=9 m=58 s=6
